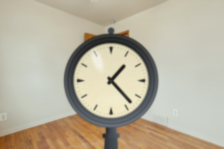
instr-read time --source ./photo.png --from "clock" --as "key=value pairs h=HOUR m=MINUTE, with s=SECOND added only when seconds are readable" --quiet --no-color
h=1 m=23
